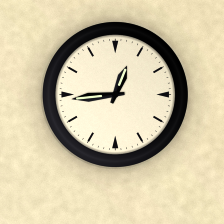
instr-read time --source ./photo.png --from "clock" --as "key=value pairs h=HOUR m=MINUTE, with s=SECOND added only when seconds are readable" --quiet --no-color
h=12 m=44
